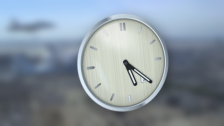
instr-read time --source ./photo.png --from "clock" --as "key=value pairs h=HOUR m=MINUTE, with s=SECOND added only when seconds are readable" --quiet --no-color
h=5 m=22
